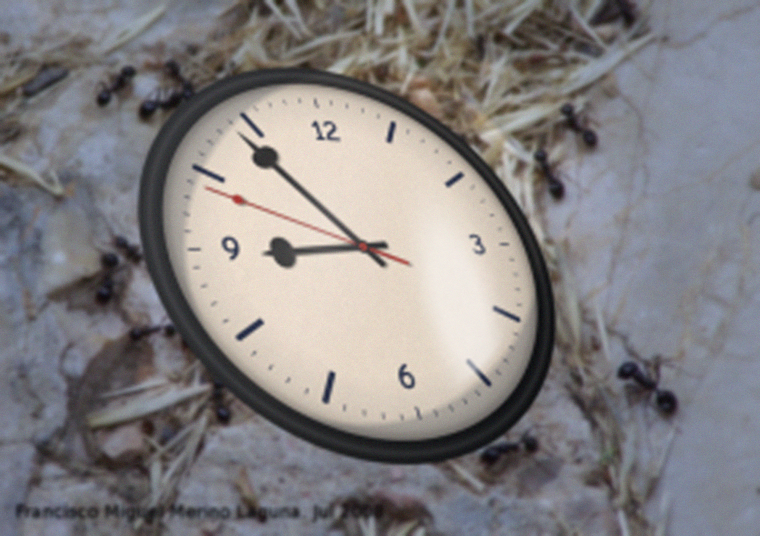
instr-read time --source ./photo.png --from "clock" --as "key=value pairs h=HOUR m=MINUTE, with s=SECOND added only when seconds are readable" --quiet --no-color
h=8 m=53 s=49
